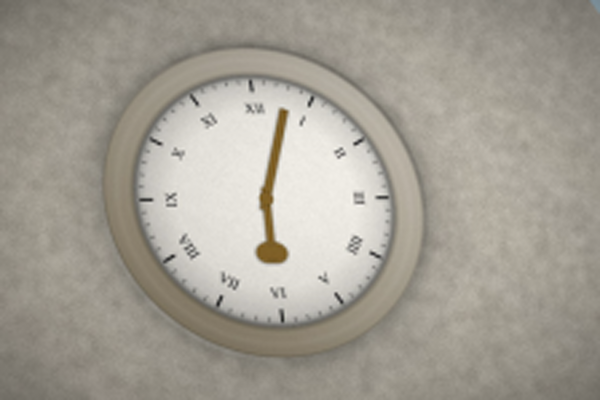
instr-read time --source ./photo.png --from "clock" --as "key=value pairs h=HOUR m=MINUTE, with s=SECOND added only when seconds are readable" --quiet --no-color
h=6 m=3
